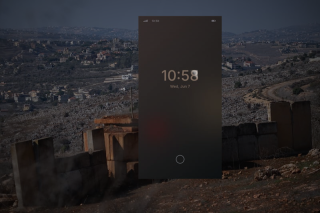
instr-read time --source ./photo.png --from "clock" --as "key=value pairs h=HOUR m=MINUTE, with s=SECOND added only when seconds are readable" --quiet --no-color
h=10 m=58
